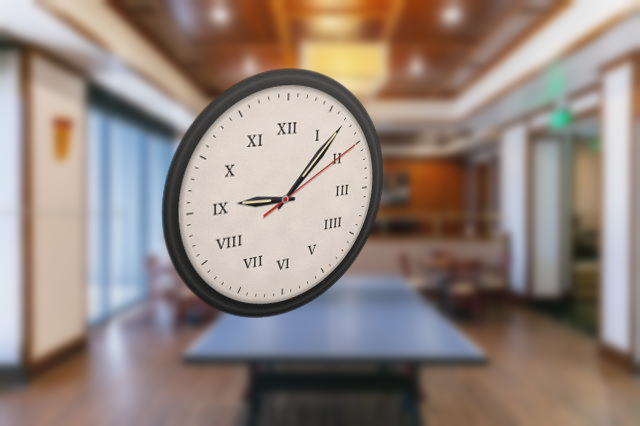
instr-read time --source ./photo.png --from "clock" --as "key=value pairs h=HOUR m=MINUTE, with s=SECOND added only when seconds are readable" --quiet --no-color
h=9 m=7 s=10
